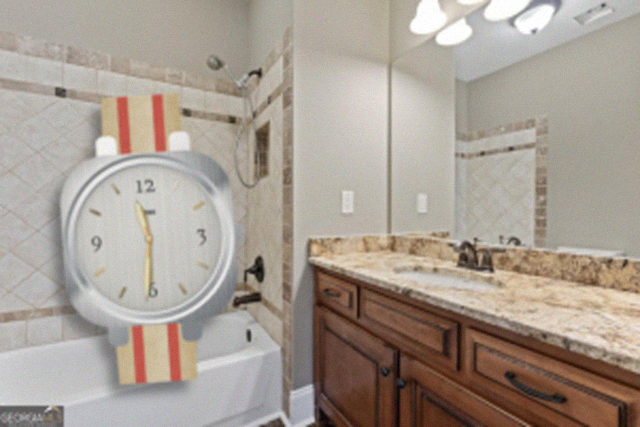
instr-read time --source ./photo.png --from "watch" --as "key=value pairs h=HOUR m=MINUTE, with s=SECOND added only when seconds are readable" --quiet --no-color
h=11 m=31
